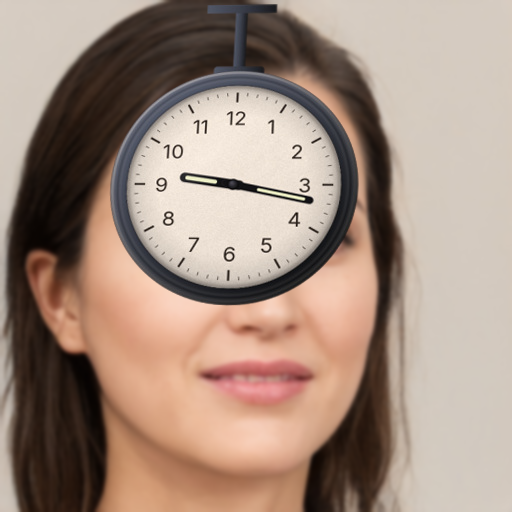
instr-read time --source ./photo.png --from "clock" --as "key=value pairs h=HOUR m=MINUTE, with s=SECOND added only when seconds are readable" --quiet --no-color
h=9 m=17
